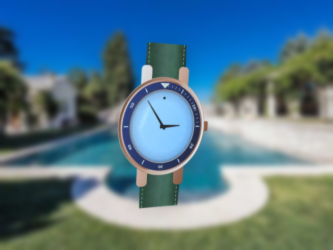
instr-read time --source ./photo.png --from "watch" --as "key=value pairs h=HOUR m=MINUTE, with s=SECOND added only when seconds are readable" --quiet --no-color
h=2 m=54
